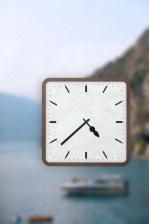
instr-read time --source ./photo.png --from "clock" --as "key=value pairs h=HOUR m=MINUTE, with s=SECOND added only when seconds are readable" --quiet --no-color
h=4 m=38
